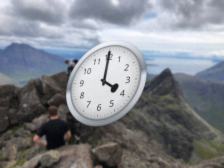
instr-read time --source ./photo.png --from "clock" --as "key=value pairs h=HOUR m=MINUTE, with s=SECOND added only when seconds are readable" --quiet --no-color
h=4 m=0
